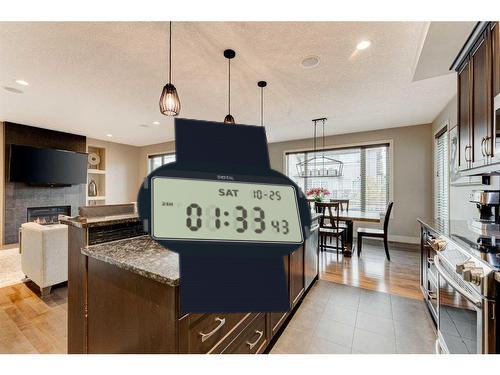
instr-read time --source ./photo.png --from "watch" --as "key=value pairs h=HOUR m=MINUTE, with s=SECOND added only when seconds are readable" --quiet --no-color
h=1 m=33 s=43
